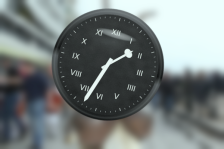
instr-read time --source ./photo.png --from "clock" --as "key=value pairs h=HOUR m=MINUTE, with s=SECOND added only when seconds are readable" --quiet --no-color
h=1 m=33
